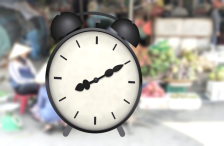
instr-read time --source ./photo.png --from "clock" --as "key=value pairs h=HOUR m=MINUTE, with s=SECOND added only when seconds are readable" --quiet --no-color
h=8 m=10
